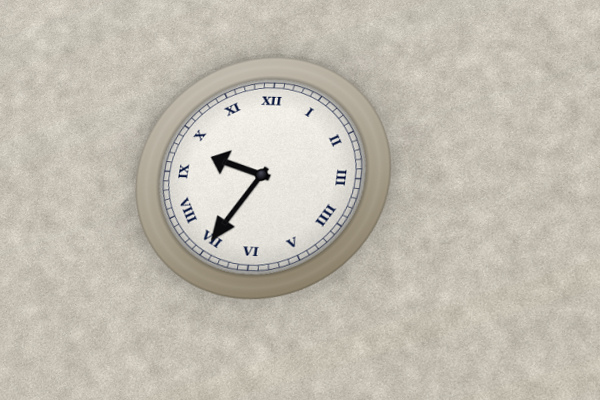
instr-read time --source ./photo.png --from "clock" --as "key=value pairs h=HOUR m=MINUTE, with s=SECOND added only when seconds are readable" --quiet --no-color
h=9 m=35
